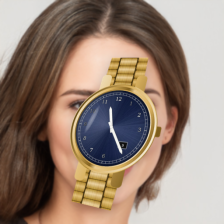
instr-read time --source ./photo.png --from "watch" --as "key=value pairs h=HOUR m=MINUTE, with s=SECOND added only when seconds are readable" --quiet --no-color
h=11 m=24
